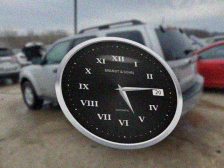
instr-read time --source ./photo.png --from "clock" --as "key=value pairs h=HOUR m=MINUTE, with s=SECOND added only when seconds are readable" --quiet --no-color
h=5 m=14
